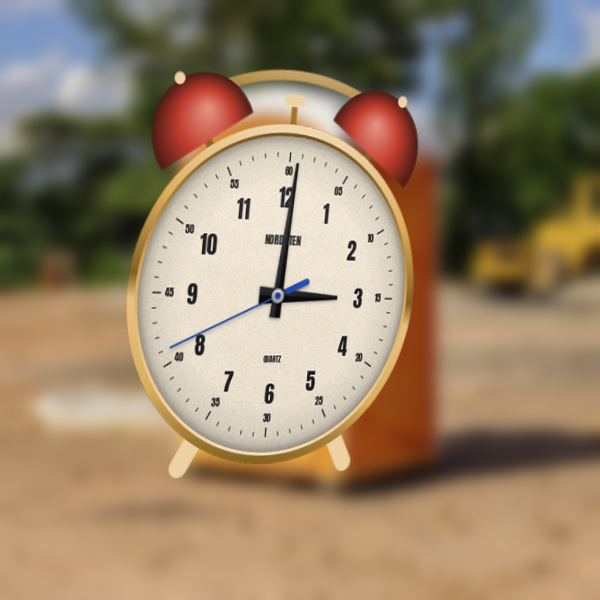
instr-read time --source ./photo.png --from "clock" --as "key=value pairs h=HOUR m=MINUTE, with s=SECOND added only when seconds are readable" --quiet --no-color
h=3 m=0 s=41
